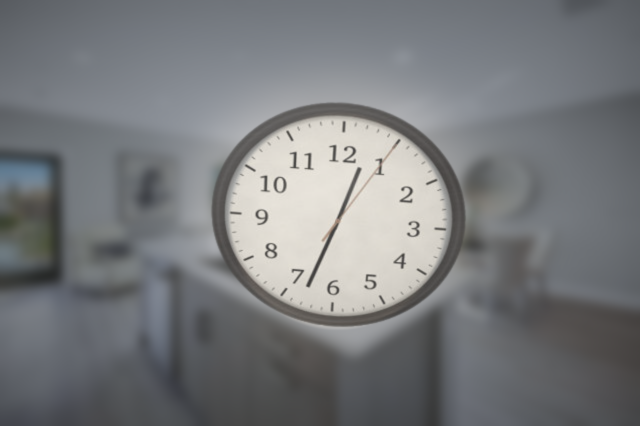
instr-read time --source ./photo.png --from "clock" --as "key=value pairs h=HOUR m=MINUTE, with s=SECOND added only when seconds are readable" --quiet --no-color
h=12 m=33 s=5
